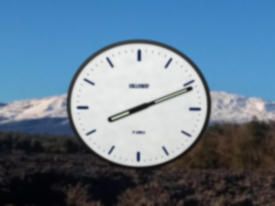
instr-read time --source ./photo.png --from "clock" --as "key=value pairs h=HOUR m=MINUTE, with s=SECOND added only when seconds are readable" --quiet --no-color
h=8 m=11
